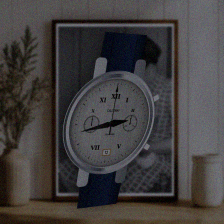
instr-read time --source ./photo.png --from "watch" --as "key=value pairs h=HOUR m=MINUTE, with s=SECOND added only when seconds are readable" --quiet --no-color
h=2 m=43
